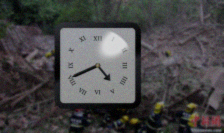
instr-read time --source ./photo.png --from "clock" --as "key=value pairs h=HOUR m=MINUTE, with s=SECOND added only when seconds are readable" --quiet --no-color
h=4 m=41
